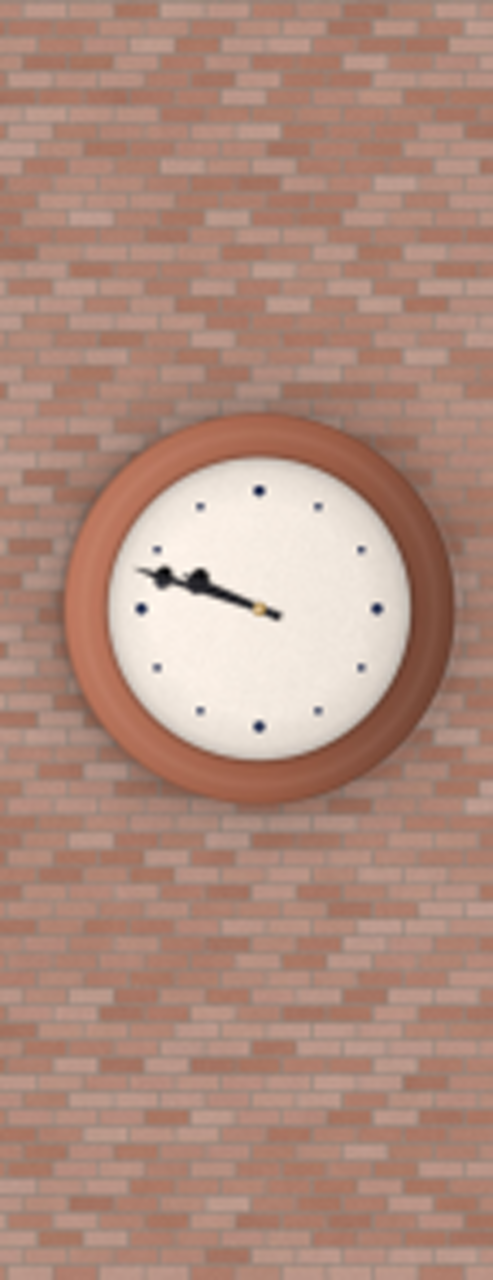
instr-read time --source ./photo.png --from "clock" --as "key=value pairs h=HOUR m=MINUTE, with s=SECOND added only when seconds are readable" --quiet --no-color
h=9 m=48
